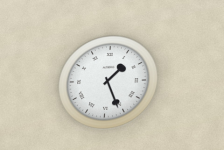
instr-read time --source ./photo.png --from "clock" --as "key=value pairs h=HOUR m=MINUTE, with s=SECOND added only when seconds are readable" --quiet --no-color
h=1 m=26
